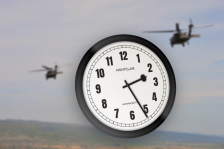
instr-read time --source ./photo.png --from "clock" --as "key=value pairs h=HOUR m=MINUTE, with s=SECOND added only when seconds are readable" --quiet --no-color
h=2 m=26
